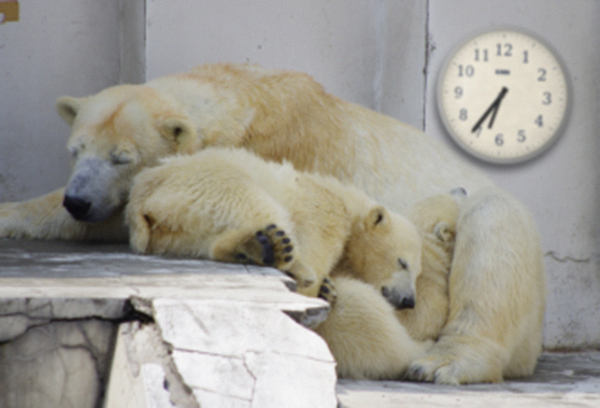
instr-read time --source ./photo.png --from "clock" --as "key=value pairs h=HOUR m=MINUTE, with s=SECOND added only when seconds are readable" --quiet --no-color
h=6 m=36
